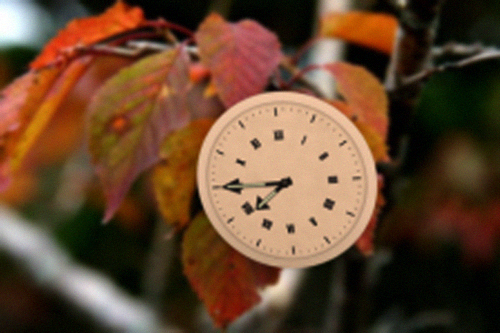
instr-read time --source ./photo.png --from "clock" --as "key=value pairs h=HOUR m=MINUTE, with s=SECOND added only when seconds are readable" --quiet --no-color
h=7 m=45
